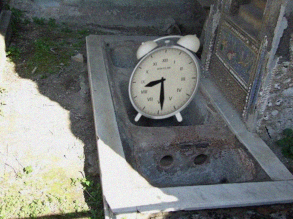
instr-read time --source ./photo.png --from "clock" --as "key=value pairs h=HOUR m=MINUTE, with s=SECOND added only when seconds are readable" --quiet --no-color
h=8 m=29
